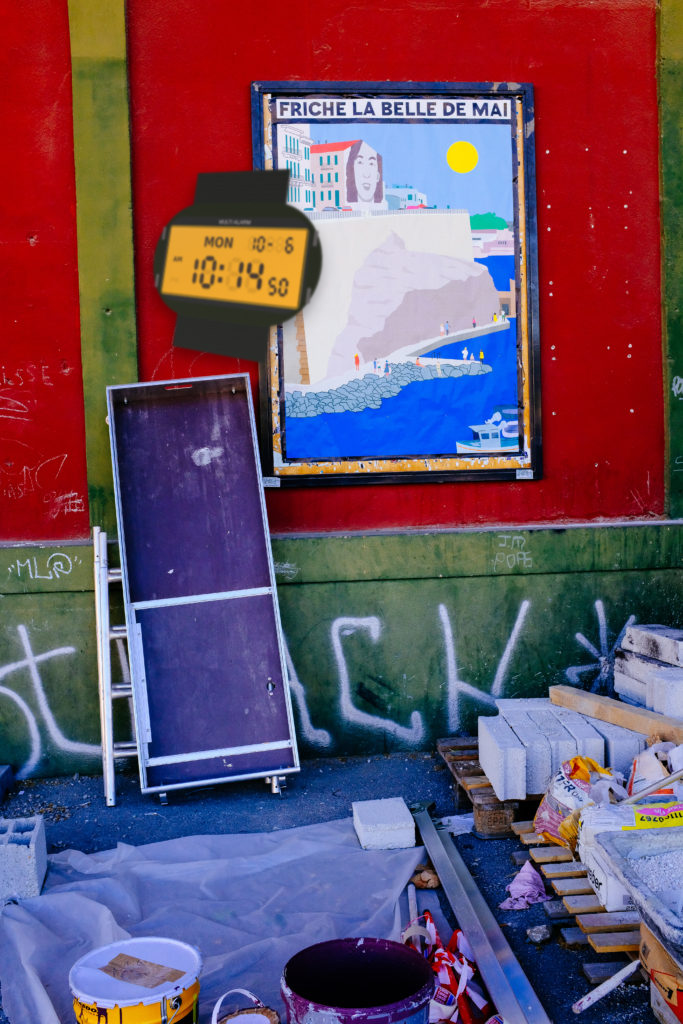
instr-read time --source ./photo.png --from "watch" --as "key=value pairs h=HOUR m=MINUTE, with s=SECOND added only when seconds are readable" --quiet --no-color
h=10 m=14 s=50
